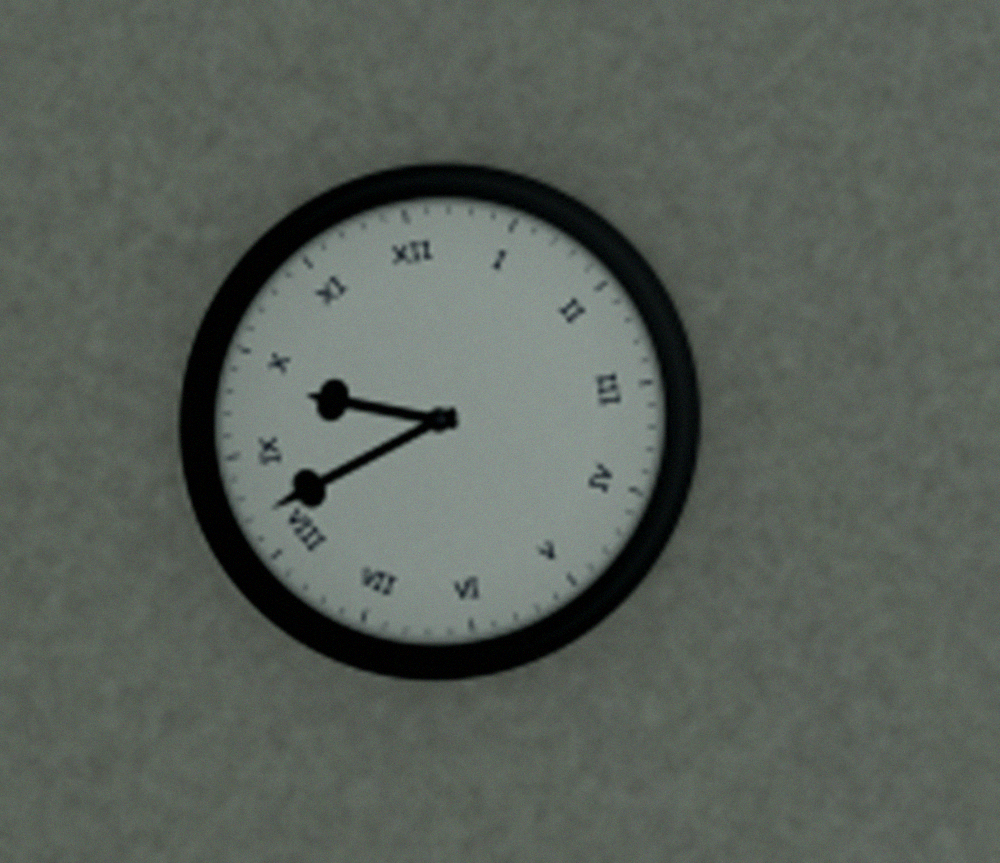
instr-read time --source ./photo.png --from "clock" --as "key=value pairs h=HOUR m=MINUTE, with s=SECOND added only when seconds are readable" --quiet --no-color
h=9 m=42
